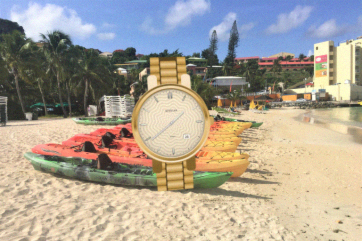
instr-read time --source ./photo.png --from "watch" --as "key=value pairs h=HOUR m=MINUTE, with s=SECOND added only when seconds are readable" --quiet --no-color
h=1 m=39
